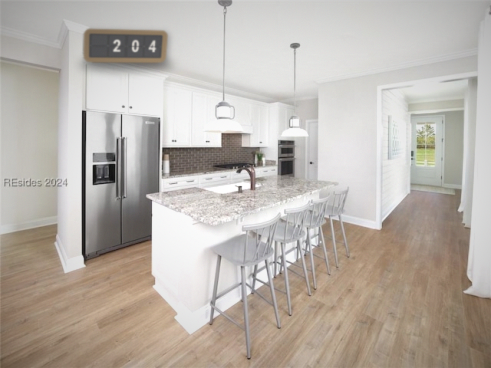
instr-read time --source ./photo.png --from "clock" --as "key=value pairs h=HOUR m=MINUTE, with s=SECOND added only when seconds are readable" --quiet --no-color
h=2 m=4
